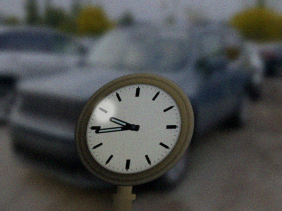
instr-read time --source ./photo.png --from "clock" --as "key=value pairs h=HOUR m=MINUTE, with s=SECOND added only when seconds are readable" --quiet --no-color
h=9 m=44
